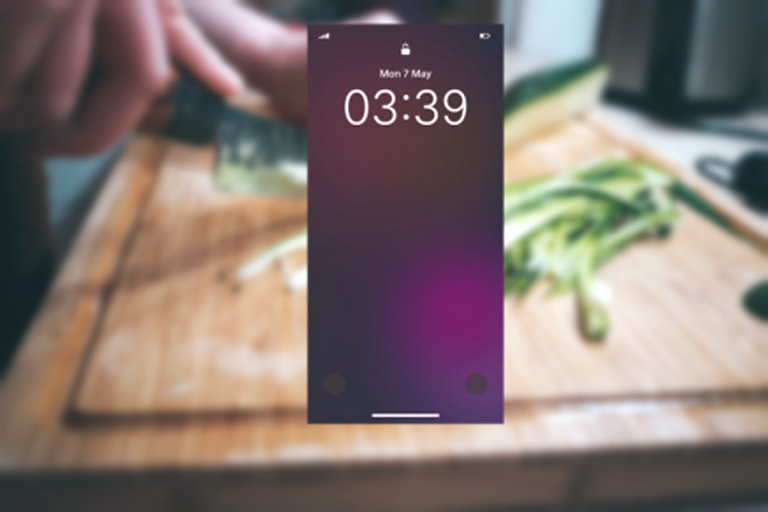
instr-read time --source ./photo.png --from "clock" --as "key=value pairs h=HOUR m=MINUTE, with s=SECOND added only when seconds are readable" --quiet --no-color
h=3 m=39
